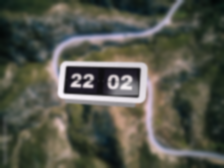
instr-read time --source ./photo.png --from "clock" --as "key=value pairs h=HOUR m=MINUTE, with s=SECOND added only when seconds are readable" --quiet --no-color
h=22 m=2
